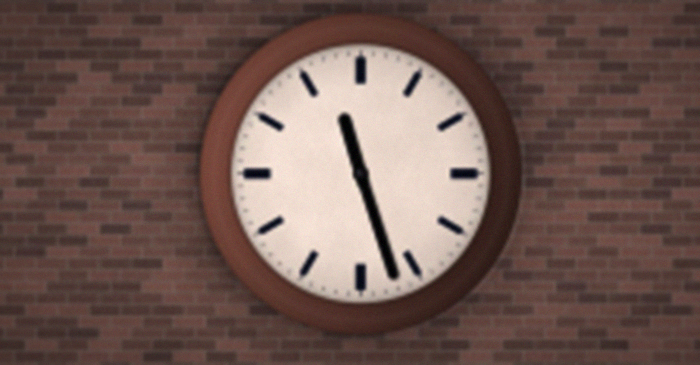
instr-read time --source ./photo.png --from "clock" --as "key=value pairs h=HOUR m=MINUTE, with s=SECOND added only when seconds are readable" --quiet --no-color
h=11 m=27
